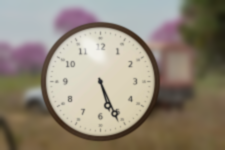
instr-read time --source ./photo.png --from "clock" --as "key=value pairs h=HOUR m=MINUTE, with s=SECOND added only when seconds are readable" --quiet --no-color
h=5 m=26
